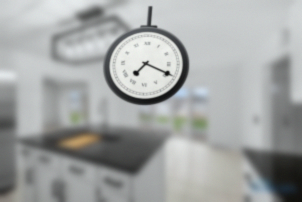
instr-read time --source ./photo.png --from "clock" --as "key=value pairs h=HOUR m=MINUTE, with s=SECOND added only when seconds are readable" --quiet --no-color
h=7 m=19
